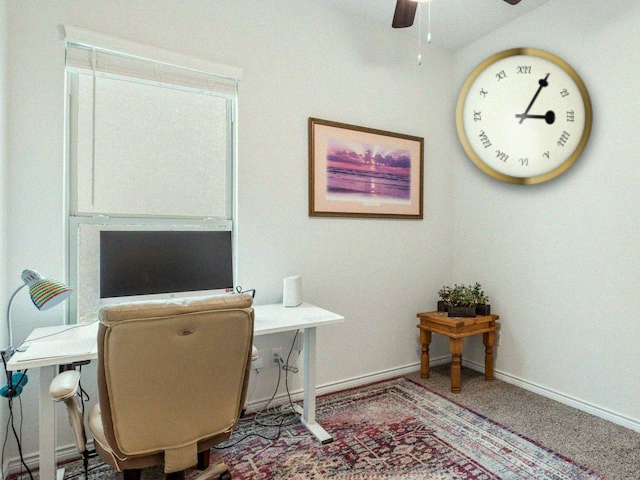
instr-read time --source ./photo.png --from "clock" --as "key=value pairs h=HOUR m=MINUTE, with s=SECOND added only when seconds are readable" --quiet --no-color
h=3 m=5
